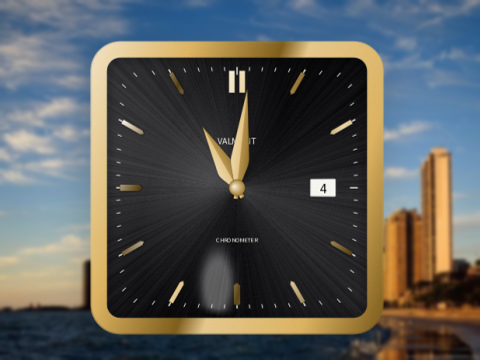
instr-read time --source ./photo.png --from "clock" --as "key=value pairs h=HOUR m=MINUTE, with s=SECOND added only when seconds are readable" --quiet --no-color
h=11 m=1
